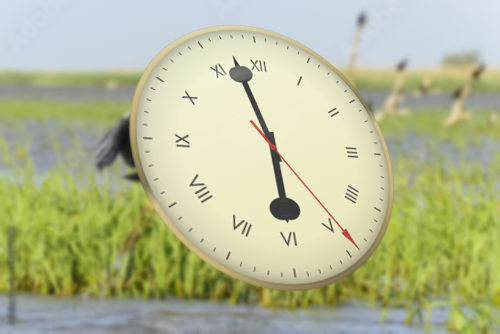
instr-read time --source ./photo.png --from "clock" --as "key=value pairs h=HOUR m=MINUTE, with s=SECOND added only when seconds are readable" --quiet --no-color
h=5 m=57 s=24
